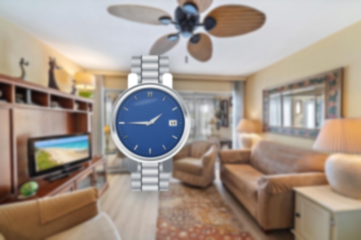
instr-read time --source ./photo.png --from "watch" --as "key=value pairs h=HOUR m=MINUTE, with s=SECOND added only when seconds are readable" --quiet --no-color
h=1 m=45
